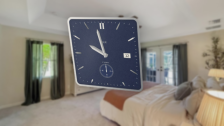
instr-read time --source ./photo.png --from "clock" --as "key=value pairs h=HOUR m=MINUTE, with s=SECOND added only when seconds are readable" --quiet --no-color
h=9 m=58
